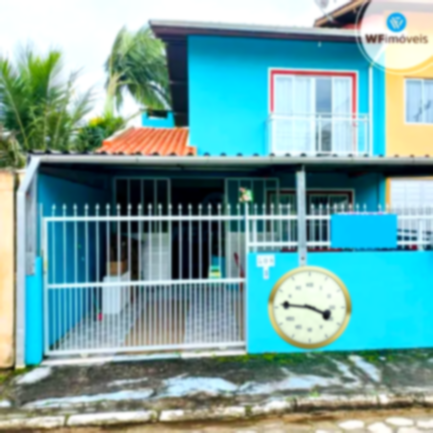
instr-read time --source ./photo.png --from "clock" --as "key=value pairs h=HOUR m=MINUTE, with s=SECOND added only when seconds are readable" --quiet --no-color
h=3 m=46
